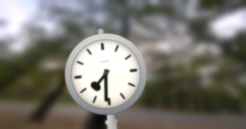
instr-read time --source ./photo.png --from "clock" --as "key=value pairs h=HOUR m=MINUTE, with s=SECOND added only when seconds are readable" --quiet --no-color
h=7 m=31
